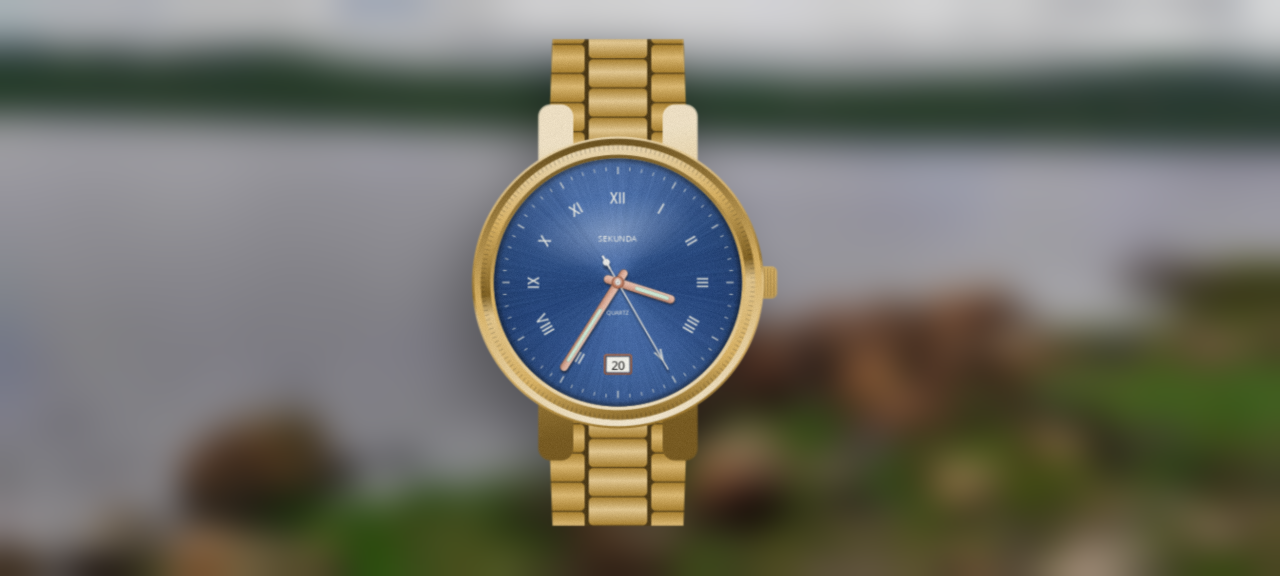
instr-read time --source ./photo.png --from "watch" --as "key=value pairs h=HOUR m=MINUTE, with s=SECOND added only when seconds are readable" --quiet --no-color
h=3 m=35 s=25
